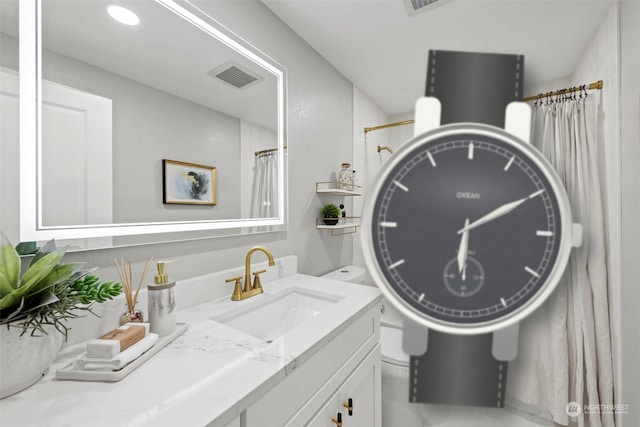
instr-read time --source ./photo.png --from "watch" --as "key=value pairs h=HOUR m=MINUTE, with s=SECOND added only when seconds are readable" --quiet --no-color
h=6 m=10
